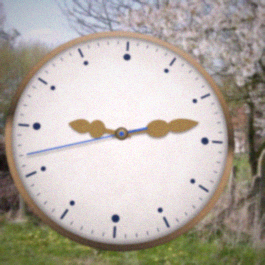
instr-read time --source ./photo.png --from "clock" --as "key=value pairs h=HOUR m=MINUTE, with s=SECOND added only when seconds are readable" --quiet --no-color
h=9 m=12 s=42
